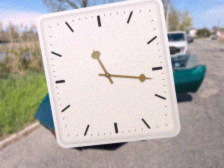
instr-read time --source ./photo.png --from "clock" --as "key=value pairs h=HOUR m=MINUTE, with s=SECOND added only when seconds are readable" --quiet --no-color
h=11 m=17
